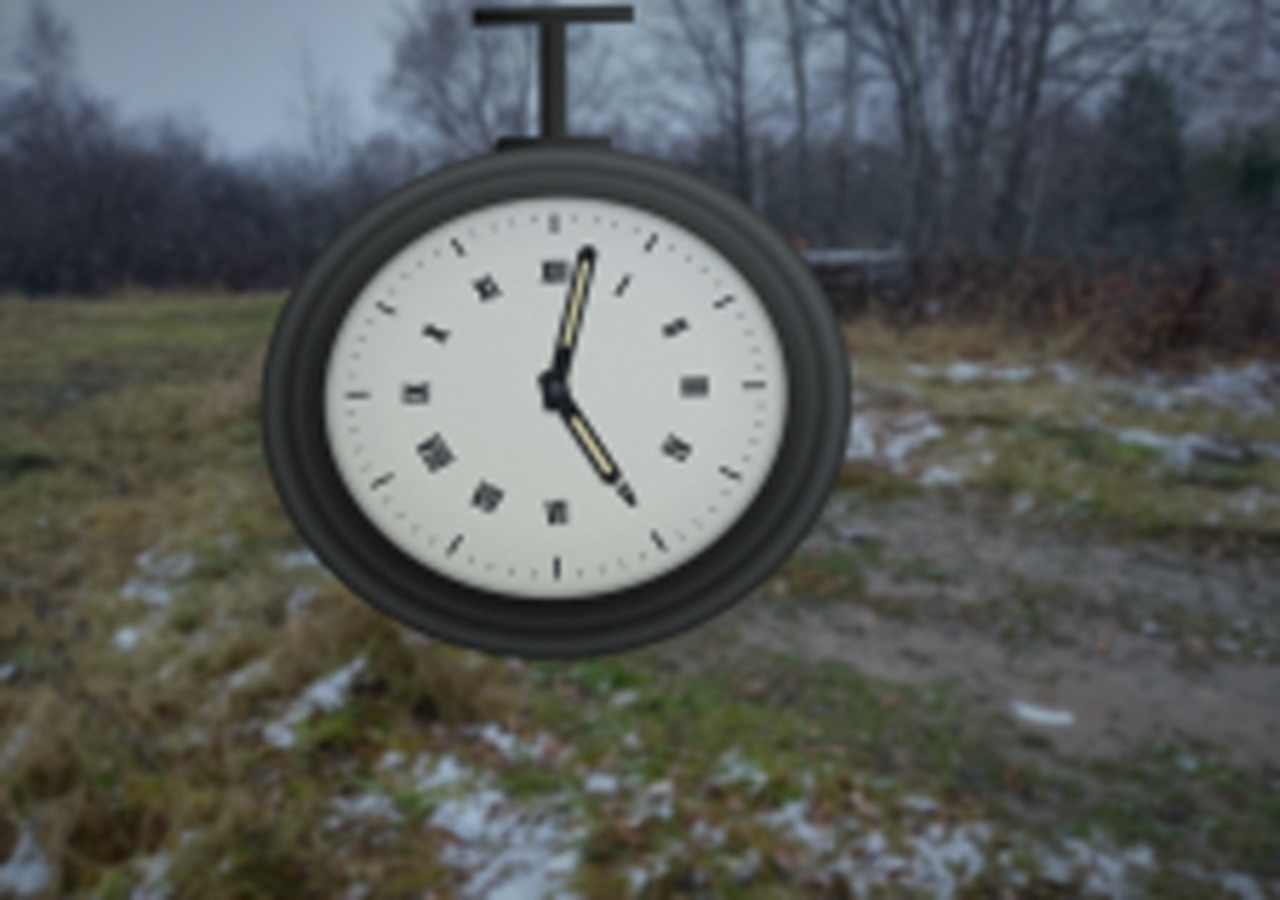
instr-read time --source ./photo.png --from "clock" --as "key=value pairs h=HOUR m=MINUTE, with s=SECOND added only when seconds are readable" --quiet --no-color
h=5 m=2
